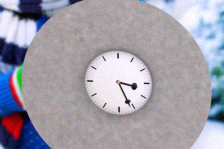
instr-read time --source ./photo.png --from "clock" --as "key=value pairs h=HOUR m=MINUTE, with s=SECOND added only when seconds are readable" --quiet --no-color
h=3 m=26
